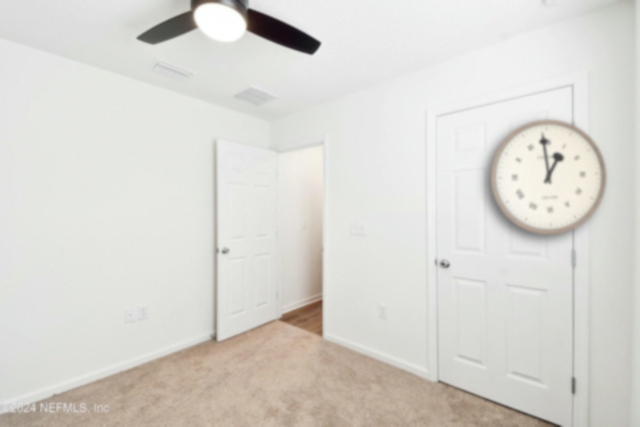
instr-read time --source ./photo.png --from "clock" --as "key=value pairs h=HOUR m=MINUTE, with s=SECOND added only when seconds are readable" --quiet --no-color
h=12 m=59
